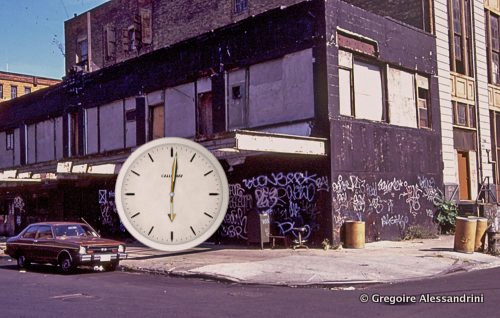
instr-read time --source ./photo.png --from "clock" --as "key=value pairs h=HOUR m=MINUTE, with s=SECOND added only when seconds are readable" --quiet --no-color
h=6 m=1
